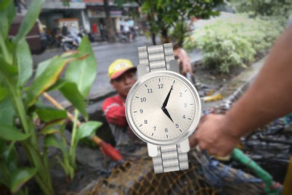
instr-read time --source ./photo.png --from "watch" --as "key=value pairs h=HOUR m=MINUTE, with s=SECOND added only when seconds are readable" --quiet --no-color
h=5 m=5
